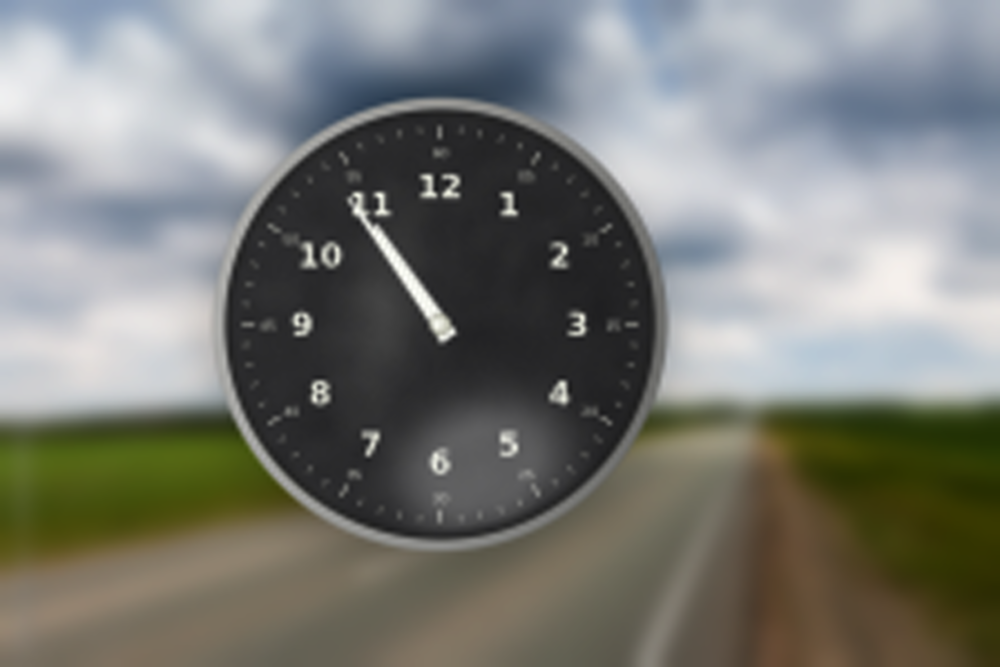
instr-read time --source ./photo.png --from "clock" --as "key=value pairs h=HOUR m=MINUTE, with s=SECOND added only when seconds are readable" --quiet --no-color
h=10 m=54
